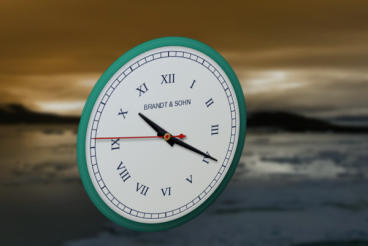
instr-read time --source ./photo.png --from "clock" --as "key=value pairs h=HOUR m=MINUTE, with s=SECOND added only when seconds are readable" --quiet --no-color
h=10 m=19 s=46
